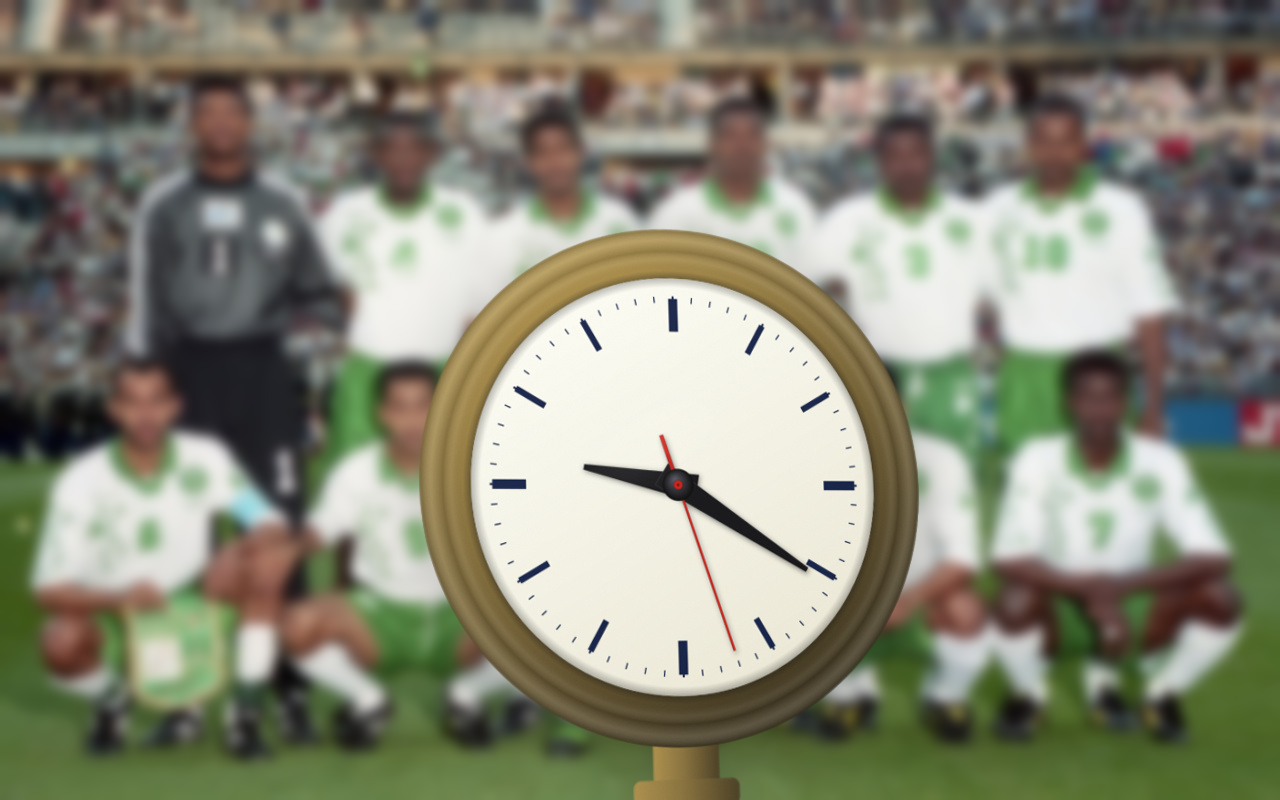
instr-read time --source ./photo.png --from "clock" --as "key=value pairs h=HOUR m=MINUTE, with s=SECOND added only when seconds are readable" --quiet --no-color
h=9 m=20 s=27
